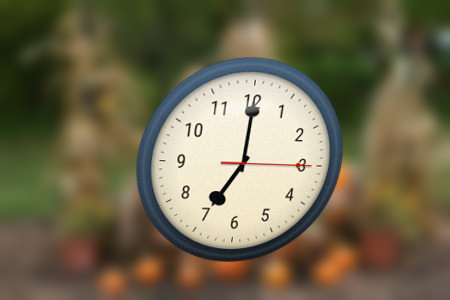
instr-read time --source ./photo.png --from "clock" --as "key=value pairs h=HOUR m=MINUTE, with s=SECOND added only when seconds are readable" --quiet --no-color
h=7 m=0 s=15
